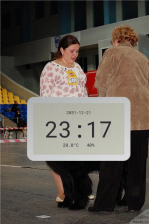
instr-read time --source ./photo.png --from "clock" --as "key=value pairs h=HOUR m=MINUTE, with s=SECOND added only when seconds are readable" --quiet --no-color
h=23 m=17
